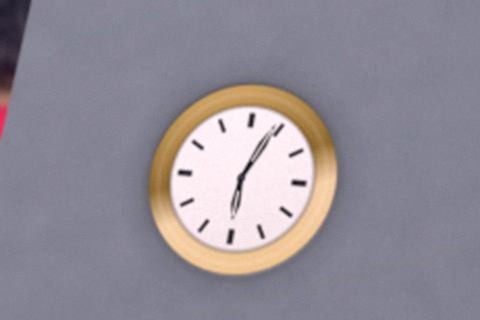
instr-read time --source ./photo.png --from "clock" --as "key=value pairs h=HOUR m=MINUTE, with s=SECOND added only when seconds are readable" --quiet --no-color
h=6 m=4
